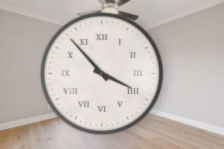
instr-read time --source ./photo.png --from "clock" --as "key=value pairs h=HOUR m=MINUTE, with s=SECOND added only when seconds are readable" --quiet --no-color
h=3 m=53
